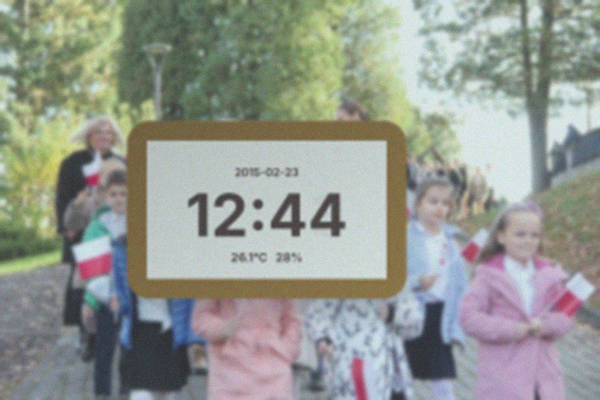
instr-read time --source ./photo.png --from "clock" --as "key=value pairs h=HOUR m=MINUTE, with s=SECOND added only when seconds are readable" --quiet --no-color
h=12 m=44
